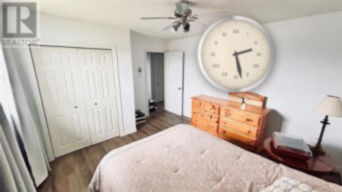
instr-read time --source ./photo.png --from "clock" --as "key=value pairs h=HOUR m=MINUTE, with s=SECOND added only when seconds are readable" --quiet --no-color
h=2 m=28
